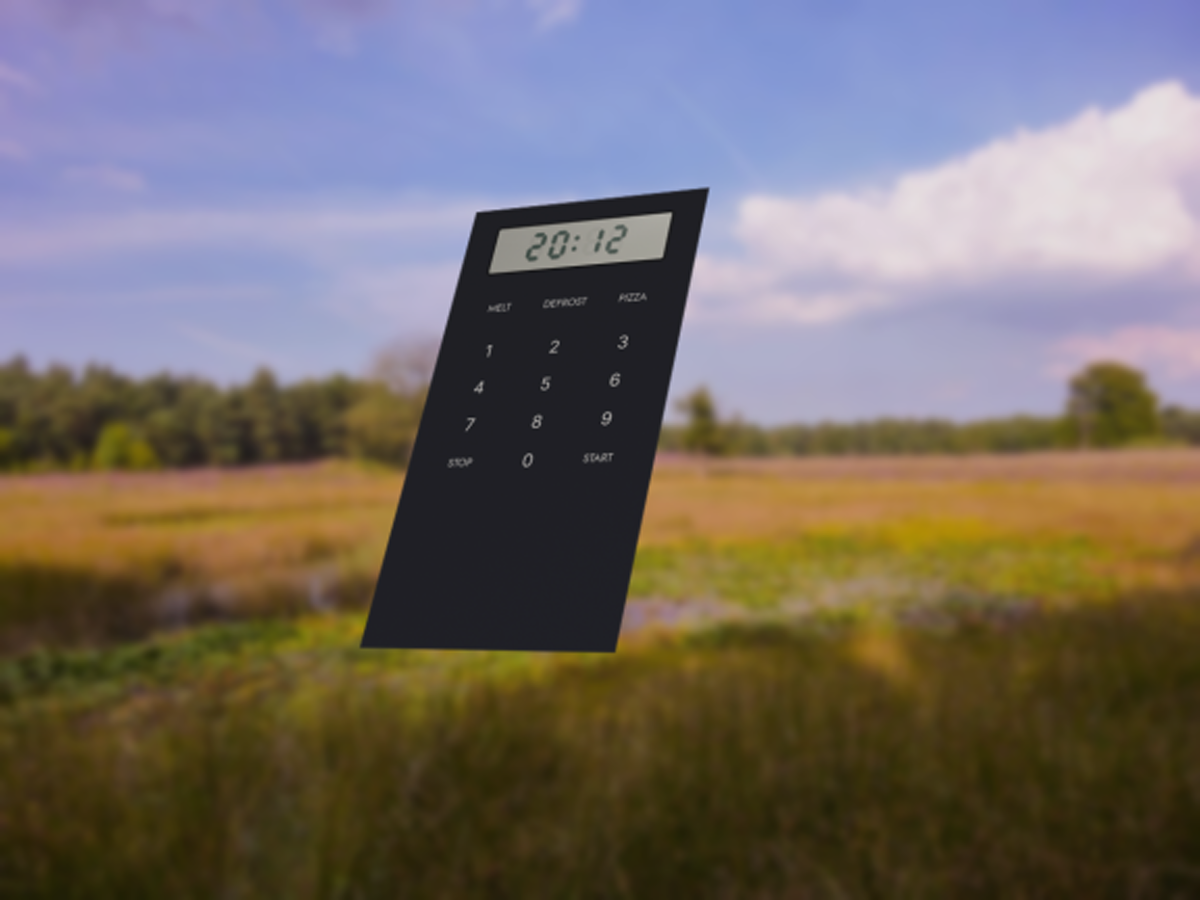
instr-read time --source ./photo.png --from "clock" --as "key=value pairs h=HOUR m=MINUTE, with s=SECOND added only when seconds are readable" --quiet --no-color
h=20 m=12
